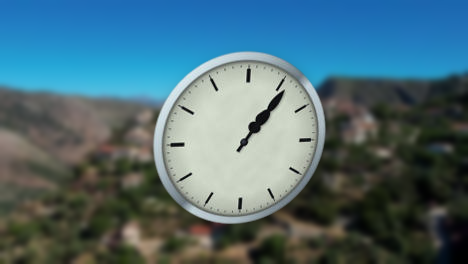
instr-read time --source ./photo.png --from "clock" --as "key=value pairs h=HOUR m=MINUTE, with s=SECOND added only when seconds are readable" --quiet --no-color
h=1 m=6
